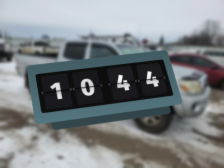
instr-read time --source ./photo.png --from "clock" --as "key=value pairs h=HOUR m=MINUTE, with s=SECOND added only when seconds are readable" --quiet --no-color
h=10 m=44
